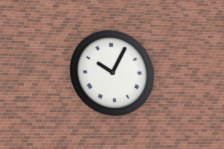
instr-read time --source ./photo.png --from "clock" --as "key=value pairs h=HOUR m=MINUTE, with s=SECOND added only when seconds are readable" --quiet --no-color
h=10 m=5
